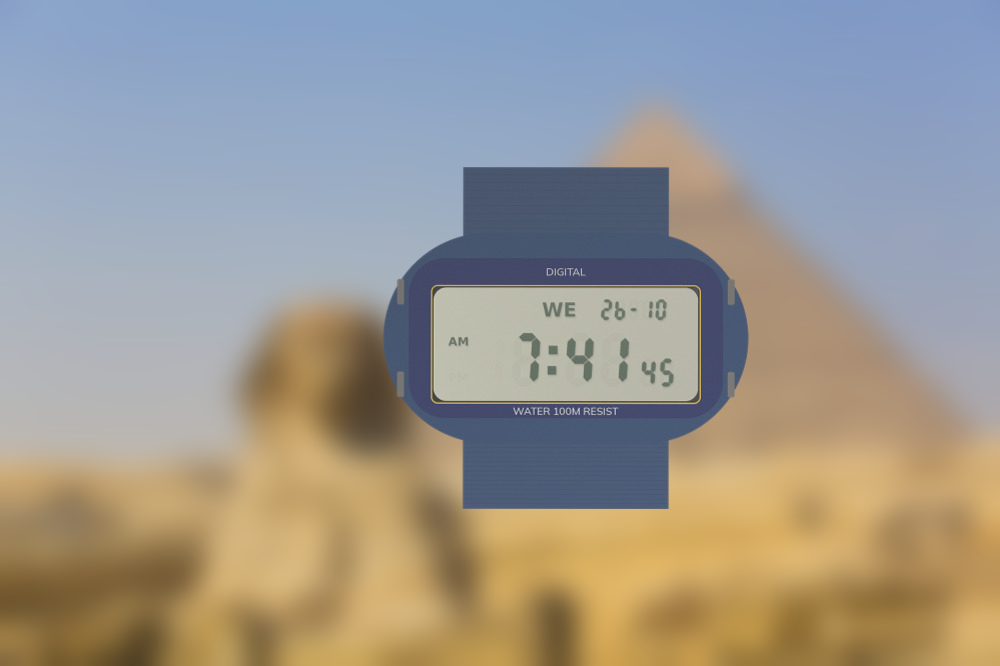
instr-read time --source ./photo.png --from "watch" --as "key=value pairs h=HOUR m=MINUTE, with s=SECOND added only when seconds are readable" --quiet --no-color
h=7 m=41 s=45
